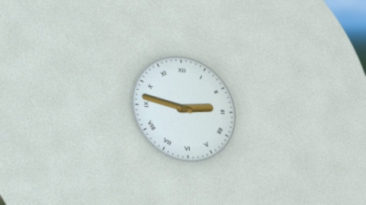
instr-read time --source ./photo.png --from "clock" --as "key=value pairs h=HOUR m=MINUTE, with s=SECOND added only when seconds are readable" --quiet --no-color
h=2 m=47
